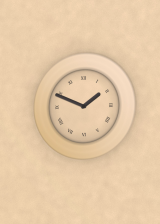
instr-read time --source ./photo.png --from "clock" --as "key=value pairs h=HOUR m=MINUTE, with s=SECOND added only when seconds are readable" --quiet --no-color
h=1 m=49
